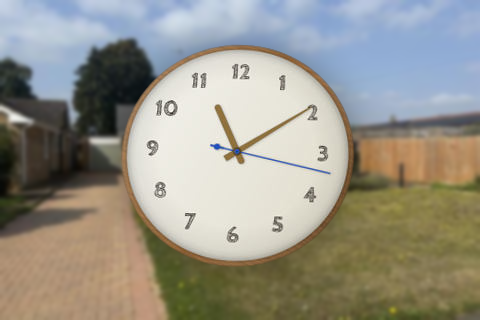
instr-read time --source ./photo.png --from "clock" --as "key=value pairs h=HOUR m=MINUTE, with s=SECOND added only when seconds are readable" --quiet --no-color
h=11 m=9 s=17
